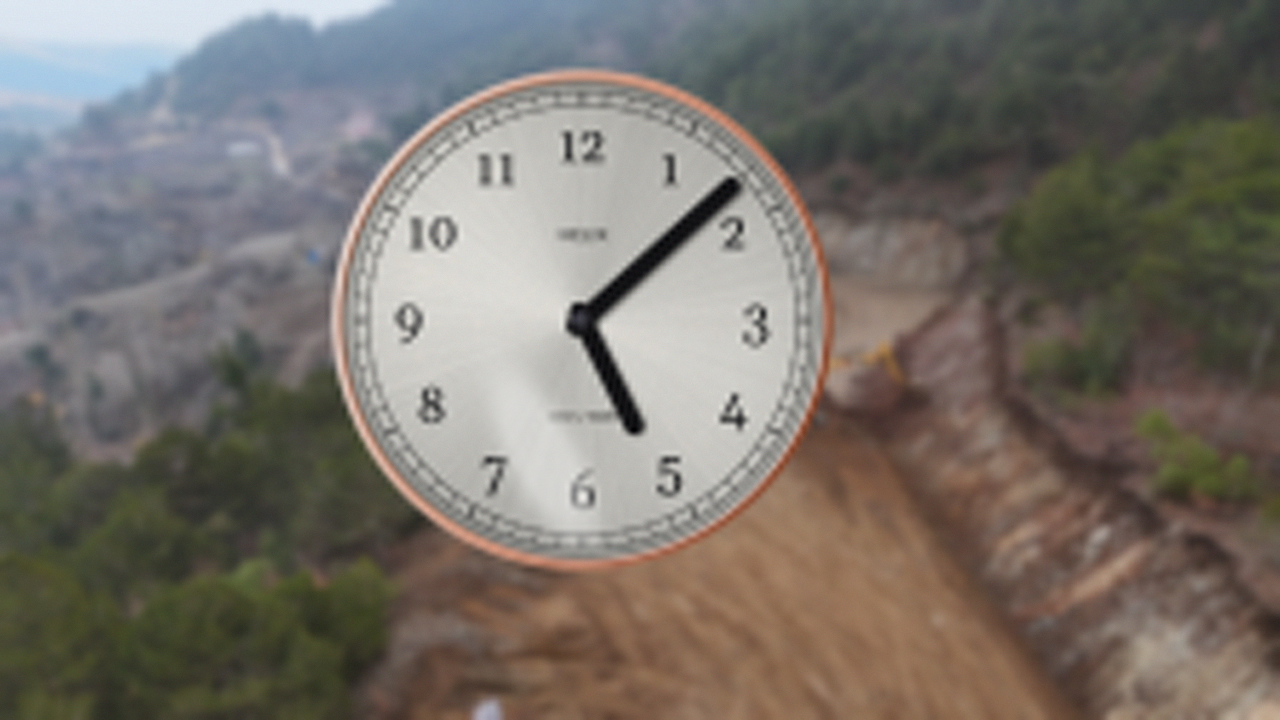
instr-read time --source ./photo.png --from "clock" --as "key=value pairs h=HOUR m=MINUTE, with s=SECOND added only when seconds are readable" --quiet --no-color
h=5 m=8
